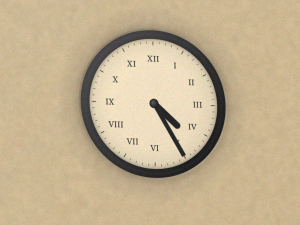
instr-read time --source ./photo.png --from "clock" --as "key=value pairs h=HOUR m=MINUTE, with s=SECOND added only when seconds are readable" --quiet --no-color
h=4 m=25
